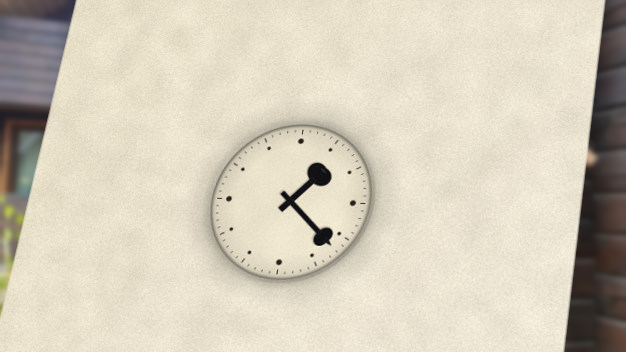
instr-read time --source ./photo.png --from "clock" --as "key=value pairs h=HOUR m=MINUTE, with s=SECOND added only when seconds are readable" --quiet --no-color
h=1 m=22
